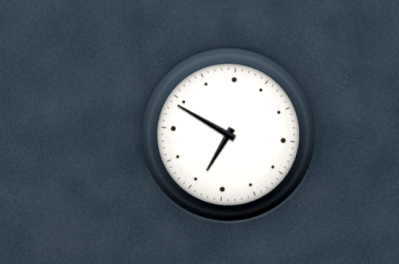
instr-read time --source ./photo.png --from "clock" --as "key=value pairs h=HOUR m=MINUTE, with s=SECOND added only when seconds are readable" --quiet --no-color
h=6 m=49
